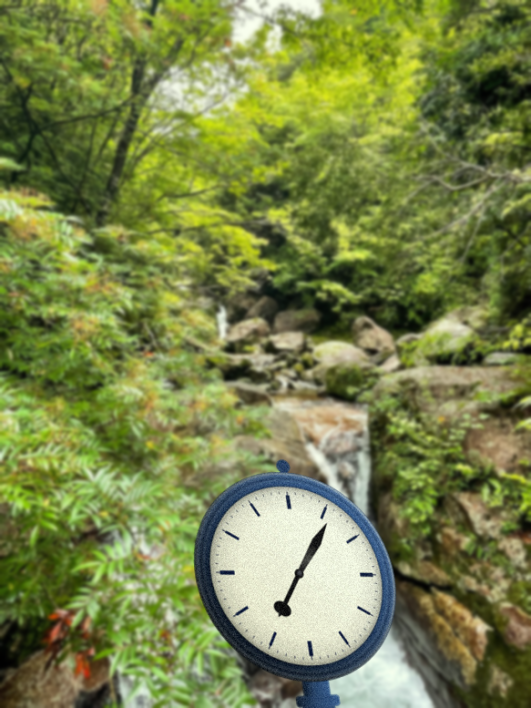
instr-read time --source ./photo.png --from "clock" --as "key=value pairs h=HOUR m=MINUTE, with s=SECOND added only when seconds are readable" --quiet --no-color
h=7 m=6
